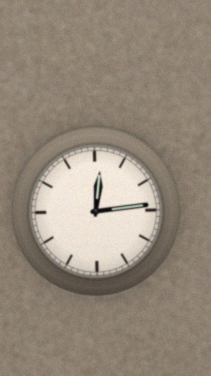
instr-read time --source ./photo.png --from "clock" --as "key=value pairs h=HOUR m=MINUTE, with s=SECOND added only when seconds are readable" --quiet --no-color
h=12 m=14
